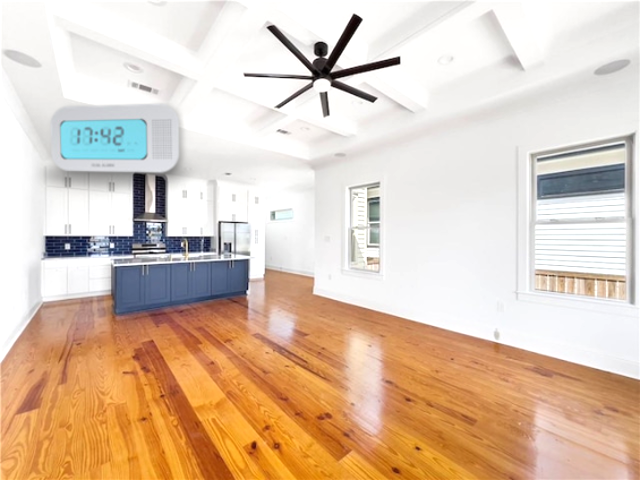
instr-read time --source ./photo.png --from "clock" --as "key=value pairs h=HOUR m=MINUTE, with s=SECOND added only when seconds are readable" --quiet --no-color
h=17 m=42
